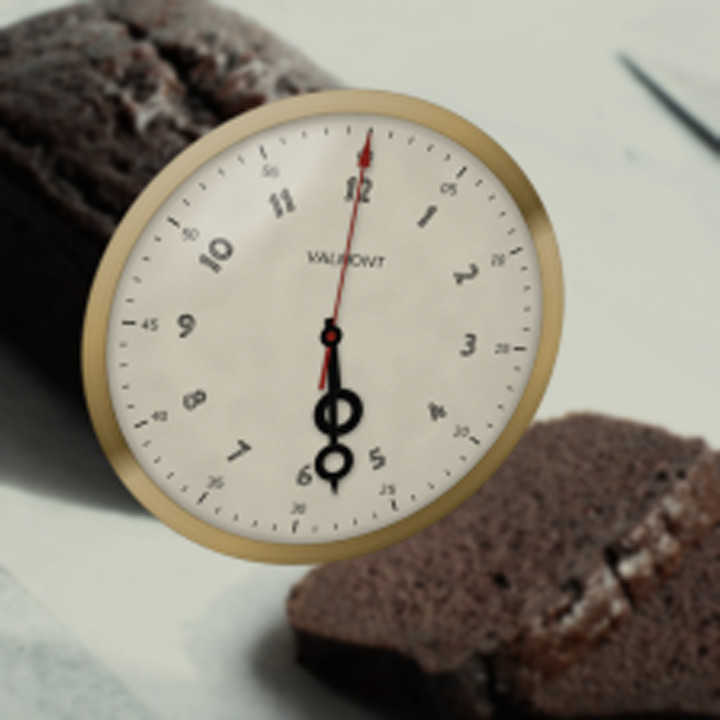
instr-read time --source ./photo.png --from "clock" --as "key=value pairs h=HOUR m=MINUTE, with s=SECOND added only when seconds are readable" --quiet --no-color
h=5 m=28 s=0
